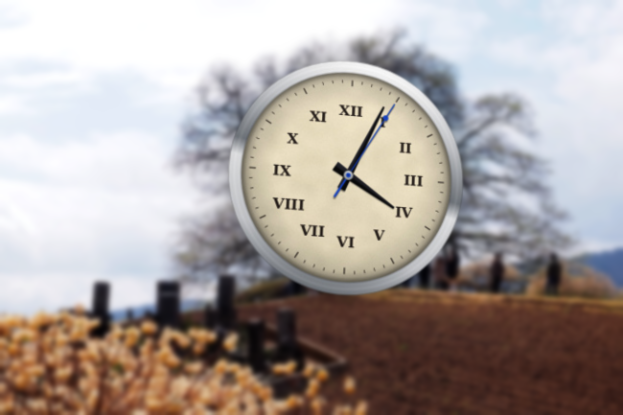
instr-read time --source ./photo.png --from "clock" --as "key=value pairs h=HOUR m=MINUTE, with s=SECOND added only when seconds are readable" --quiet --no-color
h=4 m=4 s=5
